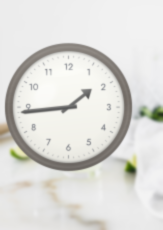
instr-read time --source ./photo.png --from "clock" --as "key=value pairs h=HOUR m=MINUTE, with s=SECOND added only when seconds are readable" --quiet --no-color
h=1 m=44
